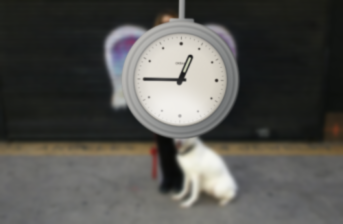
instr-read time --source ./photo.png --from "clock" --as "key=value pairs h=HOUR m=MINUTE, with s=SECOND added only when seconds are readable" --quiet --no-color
h=12 m=45
